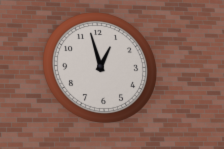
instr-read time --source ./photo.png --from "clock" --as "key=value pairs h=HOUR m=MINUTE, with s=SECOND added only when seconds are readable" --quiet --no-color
h=12 m=58
